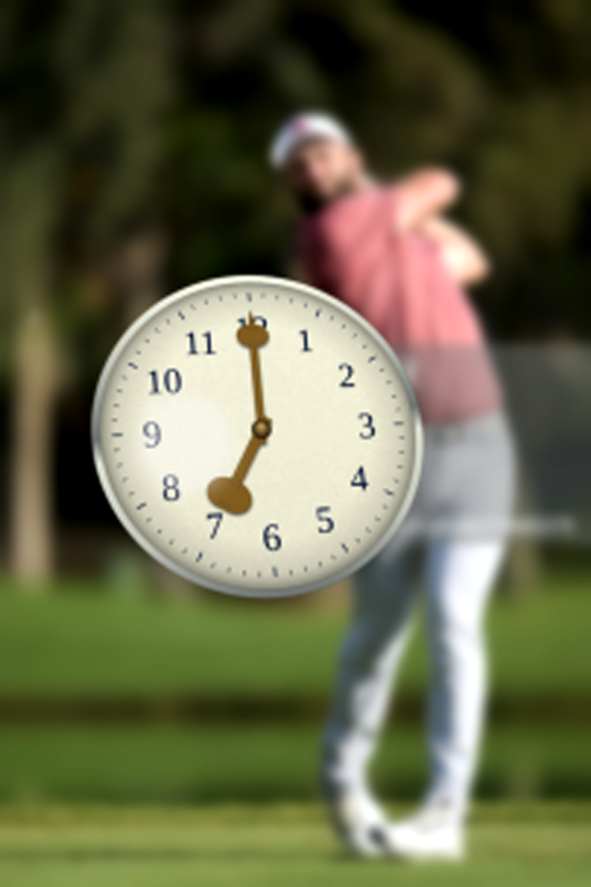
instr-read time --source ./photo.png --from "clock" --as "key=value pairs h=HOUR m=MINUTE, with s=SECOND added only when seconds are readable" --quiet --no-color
h=7 m=0
